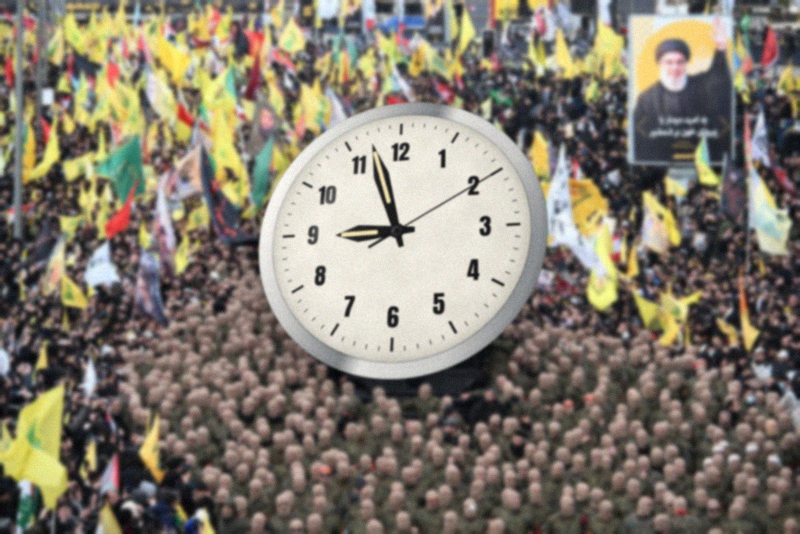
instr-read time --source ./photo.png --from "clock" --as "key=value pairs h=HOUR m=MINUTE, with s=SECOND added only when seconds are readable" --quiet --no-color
h=8 m=57 s=10
